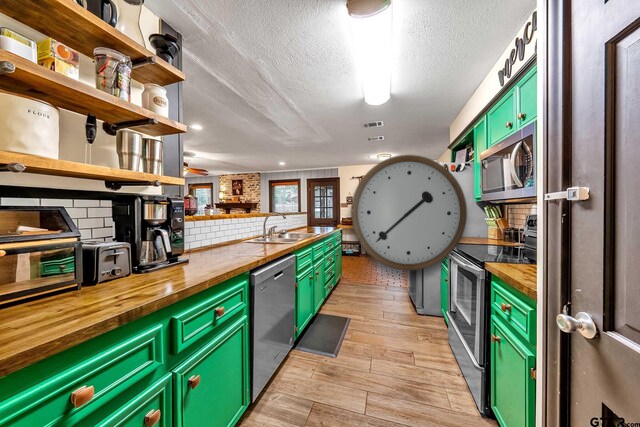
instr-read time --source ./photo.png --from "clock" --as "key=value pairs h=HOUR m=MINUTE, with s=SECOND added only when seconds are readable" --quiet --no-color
h=1 m=38
